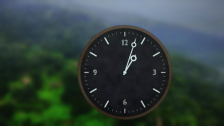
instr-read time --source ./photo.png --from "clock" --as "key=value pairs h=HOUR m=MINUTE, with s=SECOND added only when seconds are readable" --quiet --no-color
h=1 m=3
